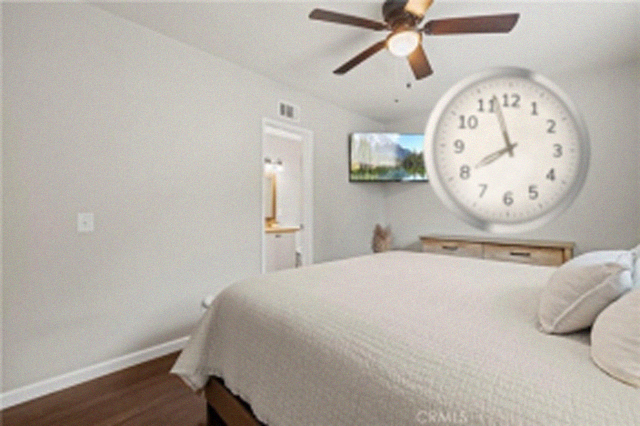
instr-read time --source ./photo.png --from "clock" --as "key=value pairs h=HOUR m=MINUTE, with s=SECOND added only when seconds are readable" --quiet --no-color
h=7 m=57
